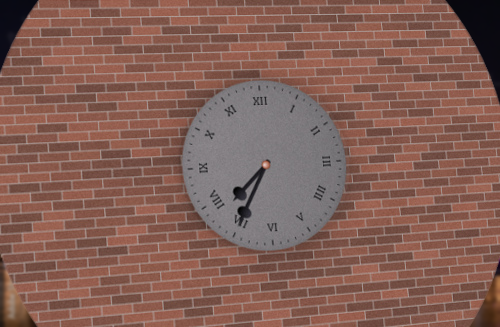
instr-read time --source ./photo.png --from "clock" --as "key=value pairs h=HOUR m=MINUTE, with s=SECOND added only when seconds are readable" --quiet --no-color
h=7 m=35
